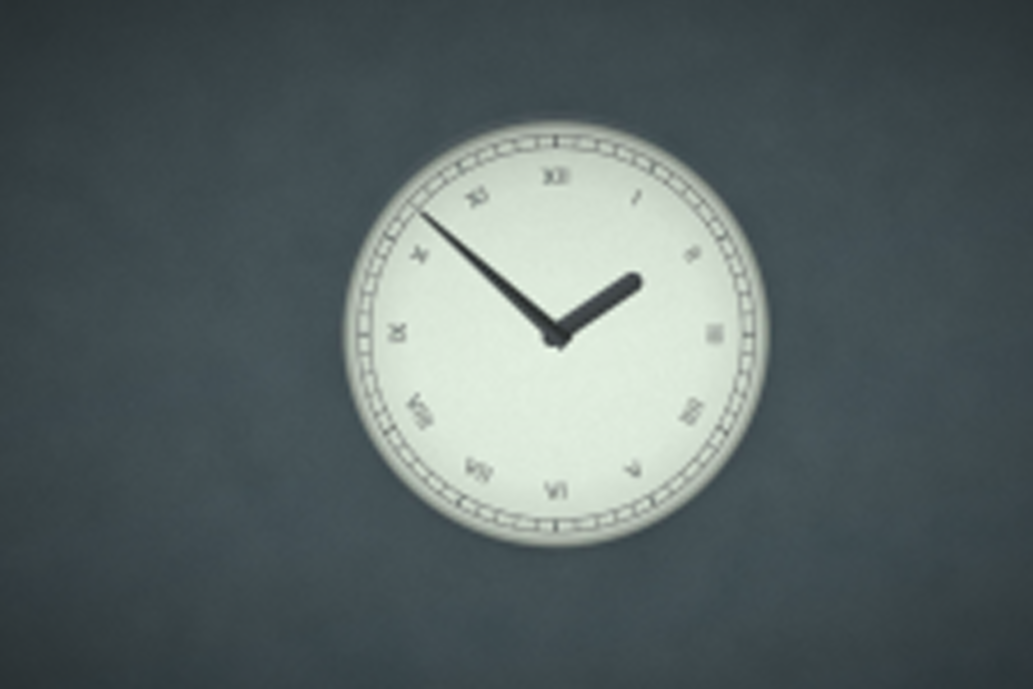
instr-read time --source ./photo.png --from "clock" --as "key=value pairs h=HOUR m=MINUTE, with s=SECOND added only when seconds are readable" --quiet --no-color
h=1 m=52
